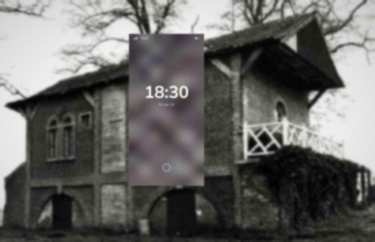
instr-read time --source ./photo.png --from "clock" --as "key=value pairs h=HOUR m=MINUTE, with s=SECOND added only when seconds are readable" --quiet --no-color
h=18 m=30
